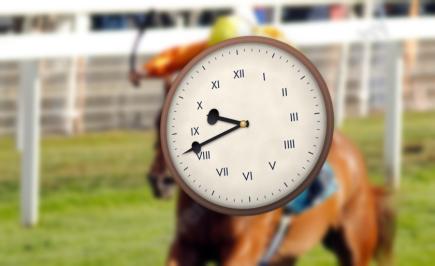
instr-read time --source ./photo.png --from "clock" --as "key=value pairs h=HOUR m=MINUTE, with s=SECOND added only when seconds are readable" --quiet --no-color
h=9 m=42
